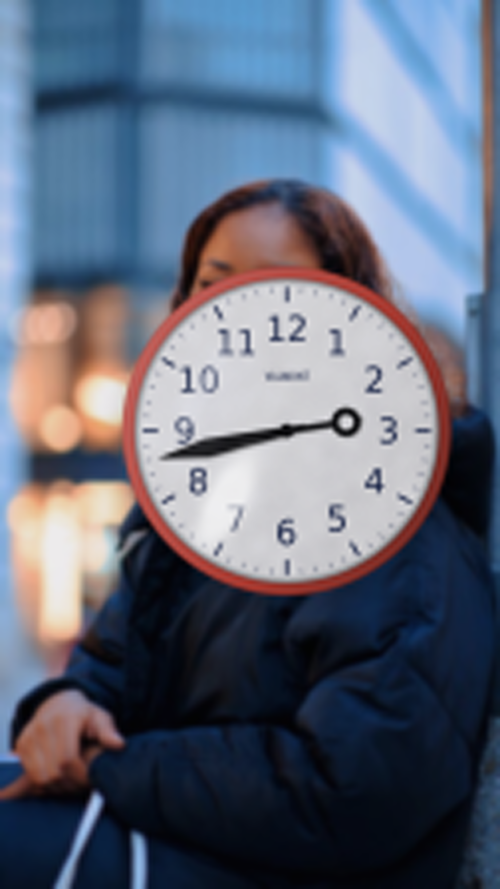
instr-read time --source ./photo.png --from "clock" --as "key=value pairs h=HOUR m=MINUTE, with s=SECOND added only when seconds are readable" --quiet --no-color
h=2 m=43
